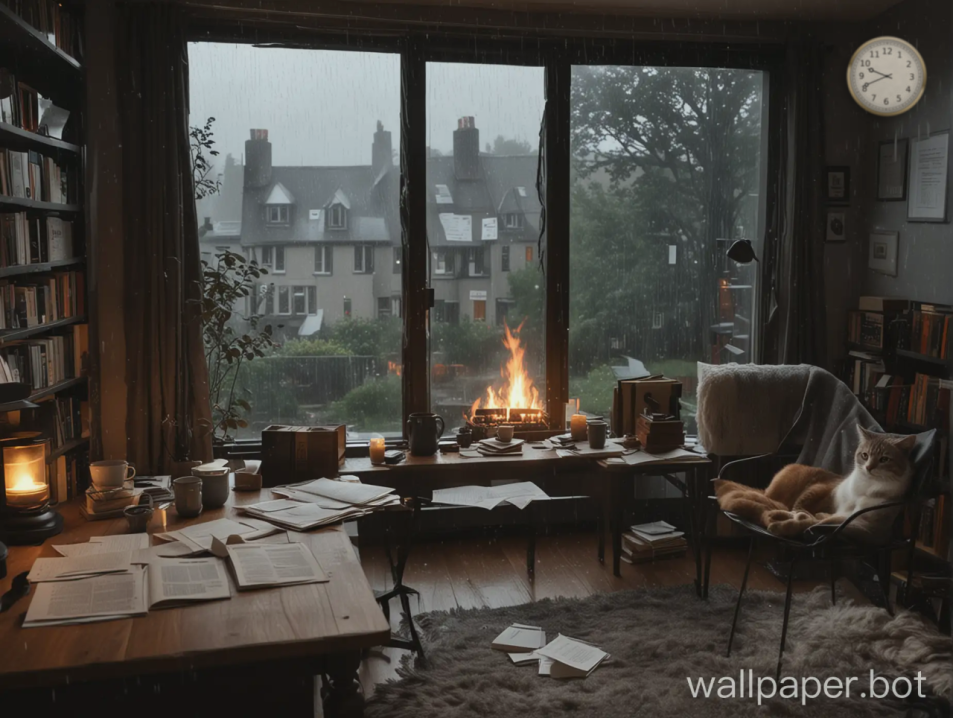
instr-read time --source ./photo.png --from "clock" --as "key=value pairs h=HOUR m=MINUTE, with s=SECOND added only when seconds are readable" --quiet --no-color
h=9 m=41
